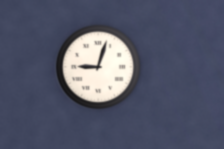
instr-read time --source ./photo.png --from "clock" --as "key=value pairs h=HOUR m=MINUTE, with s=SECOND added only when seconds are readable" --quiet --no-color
h=9 m=3
